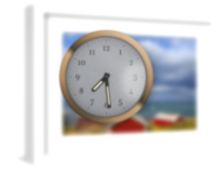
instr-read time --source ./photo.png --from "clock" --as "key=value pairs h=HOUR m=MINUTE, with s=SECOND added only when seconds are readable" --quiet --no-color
h=7 m=29
